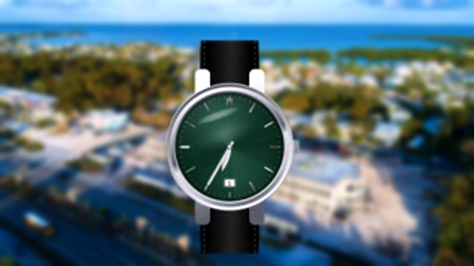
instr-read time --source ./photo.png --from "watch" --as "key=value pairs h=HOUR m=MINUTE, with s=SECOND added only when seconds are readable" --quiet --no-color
h=6 m=35
